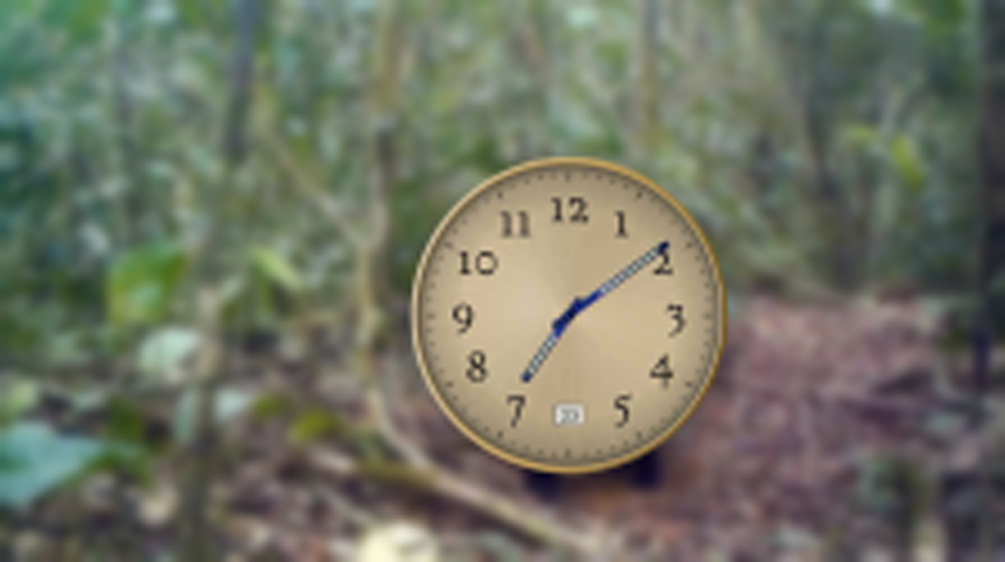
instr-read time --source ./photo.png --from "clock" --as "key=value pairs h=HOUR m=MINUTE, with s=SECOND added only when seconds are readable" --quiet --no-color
h=7 m=9
